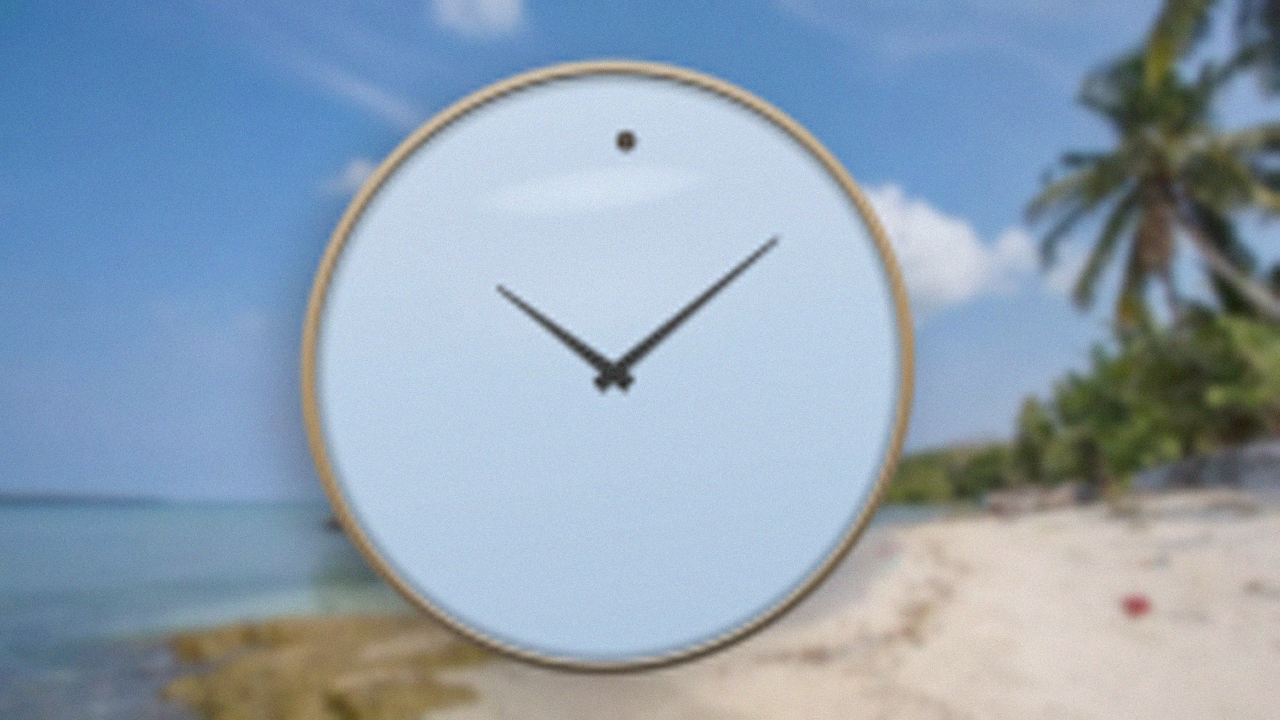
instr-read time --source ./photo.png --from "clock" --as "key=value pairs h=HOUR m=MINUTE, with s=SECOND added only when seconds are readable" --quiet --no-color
h=10 m=8
